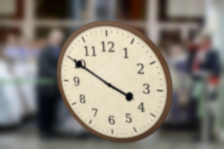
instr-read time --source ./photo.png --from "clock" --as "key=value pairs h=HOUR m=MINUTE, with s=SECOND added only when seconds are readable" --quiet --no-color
h=3 m=50
